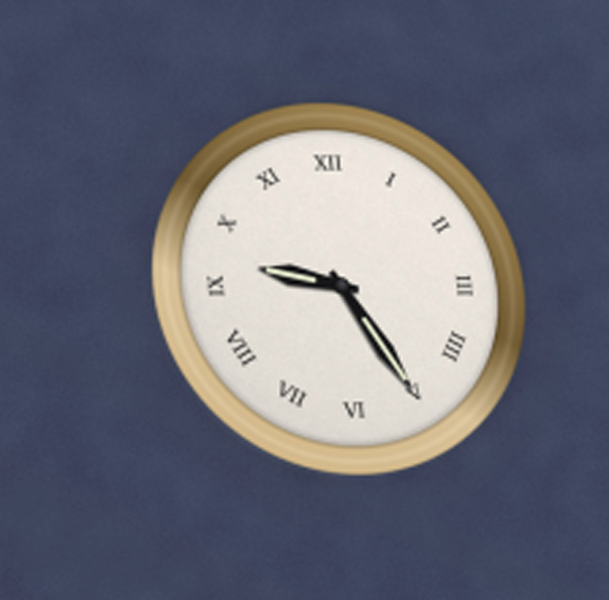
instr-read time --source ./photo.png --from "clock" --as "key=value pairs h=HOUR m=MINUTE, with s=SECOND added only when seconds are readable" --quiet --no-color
h=9 m=25
